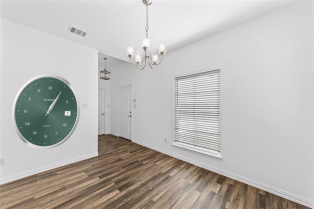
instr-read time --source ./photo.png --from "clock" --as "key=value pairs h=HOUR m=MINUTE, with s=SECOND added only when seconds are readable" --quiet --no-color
h=1 m=5
